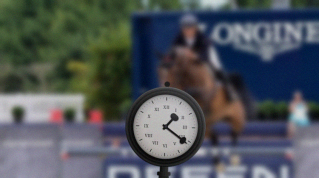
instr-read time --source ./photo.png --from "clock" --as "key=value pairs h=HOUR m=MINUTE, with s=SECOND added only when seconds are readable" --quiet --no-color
h=1 m=21
